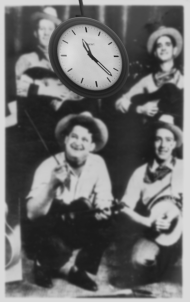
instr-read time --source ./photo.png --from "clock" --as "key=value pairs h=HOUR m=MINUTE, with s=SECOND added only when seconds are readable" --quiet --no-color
h=11 m=23
